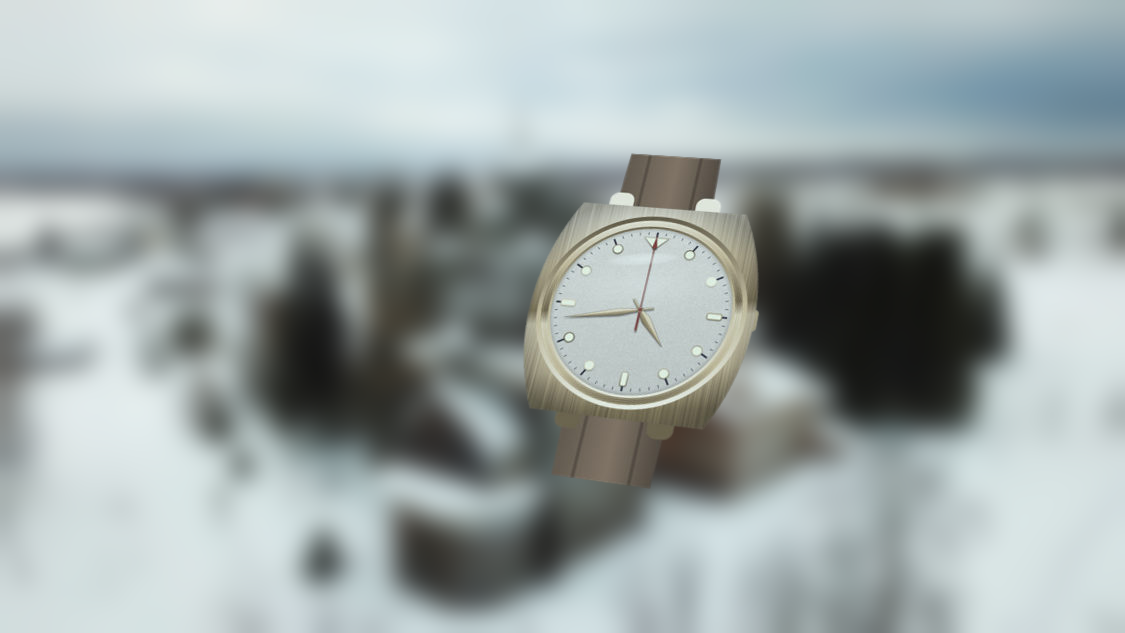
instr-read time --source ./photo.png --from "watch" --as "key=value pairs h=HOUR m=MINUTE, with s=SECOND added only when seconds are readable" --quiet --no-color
h=4 m=43 s=0
